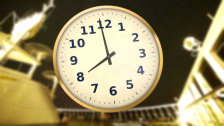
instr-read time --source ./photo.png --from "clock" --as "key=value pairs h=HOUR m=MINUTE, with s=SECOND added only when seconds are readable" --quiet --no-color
h=7 m=59
